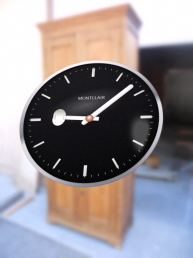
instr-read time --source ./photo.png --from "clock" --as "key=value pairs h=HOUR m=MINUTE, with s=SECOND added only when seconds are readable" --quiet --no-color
h=9 m=8
